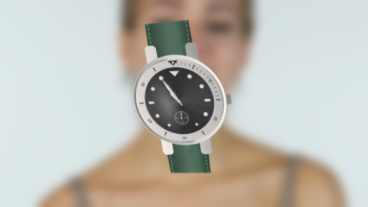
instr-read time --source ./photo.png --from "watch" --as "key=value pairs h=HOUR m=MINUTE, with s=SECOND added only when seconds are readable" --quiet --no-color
h=10 m=55
